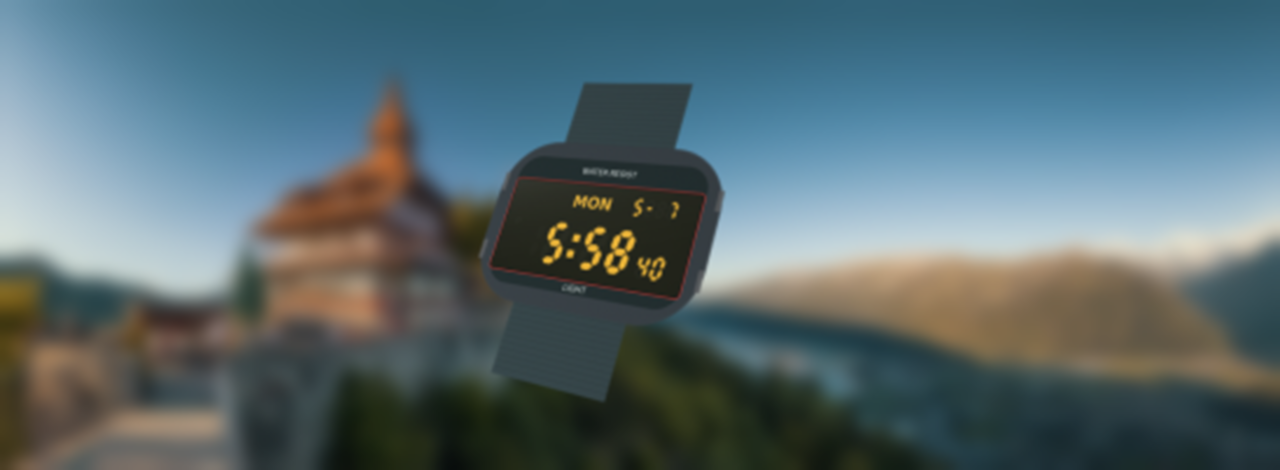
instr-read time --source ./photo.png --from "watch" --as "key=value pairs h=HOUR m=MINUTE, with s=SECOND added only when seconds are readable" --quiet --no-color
h=5 m=58 s=40
